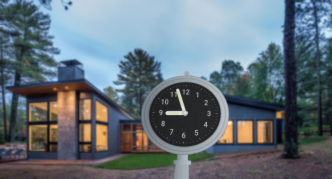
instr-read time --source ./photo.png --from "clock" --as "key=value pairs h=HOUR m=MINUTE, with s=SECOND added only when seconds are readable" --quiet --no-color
h=8 m=57
